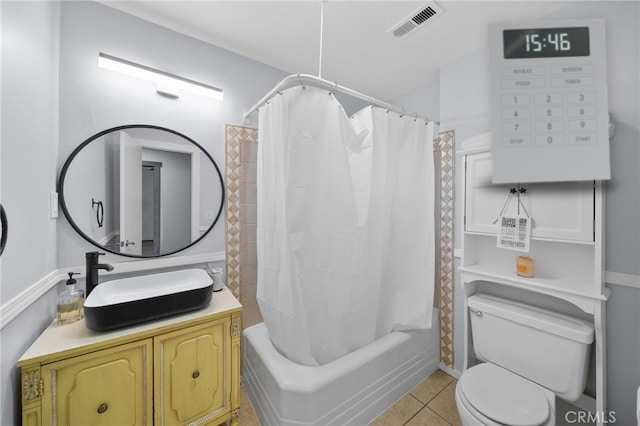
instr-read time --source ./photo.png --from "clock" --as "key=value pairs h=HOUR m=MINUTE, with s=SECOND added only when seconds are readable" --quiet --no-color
h=15 m=46
